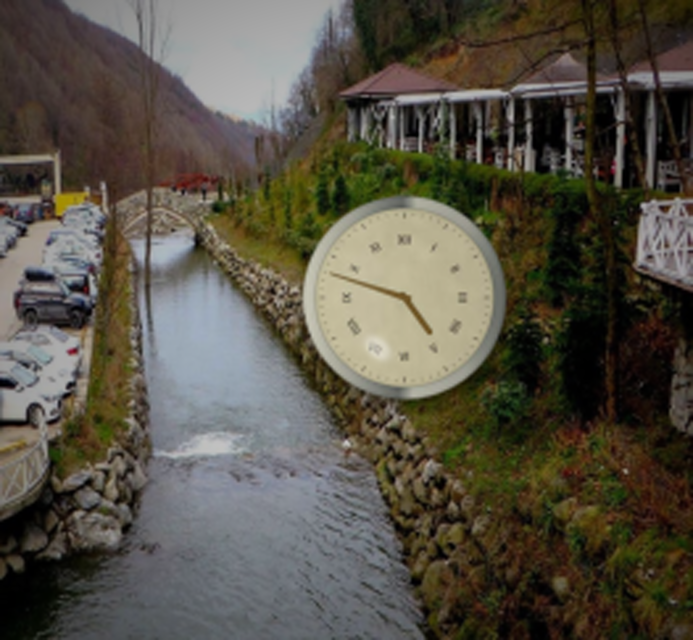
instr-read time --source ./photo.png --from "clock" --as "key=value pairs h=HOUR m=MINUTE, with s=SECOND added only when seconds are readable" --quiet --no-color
h=4 m=48
